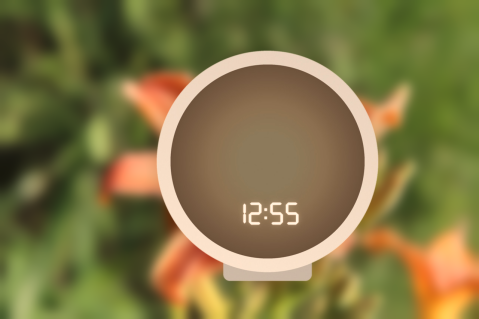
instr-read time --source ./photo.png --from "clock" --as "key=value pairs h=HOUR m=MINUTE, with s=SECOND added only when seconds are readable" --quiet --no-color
h=12 m=55
